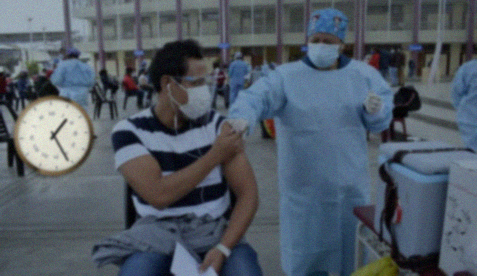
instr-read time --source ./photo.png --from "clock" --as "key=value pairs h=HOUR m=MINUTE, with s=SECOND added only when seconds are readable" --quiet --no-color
h=1 m=26
